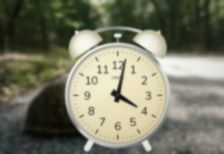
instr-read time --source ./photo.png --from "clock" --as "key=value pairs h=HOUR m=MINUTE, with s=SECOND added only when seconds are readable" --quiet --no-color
h=4 m=2
